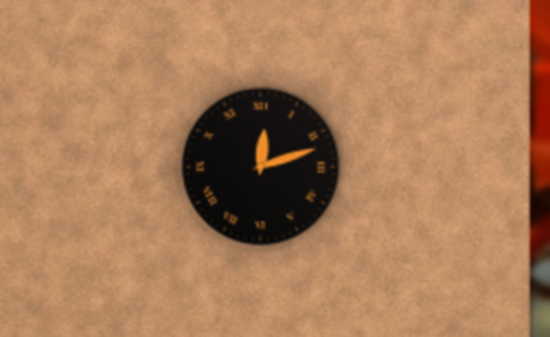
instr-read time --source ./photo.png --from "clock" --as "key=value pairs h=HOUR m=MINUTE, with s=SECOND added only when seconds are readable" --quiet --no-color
h=12 m=12
